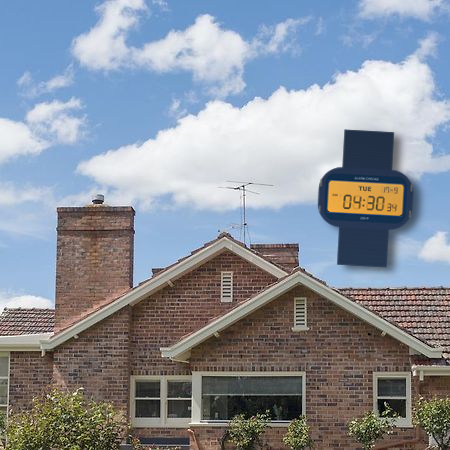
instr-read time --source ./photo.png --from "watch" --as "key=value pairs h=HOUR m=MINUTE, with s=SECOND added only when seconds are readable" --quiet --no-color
h=4 m=30 s=34
